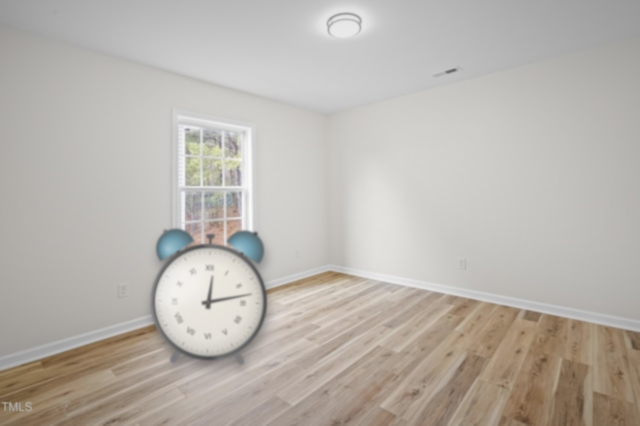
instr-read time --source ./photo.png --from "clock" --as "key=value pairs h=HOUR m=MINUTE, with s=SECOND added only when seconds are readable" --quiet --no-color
h=12 m=13
